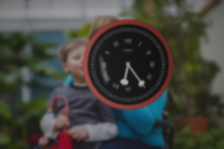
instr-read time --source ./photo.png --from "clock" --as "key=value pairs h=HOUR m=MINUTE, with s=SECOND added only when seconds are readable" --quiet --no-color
h=6 m=24
